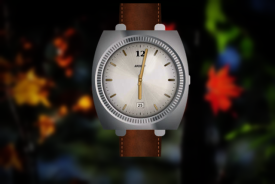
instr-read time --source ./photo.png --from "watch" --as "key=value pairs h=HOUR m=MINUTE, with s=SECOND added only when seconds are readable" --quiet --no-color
h=6 m=2
